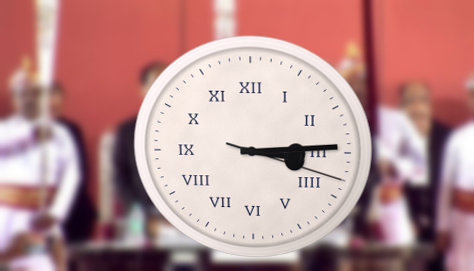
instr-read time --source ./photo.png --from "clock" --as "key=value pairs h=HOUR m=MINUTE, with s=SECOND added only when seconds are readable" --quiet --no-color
h=3 m=14 s=18
